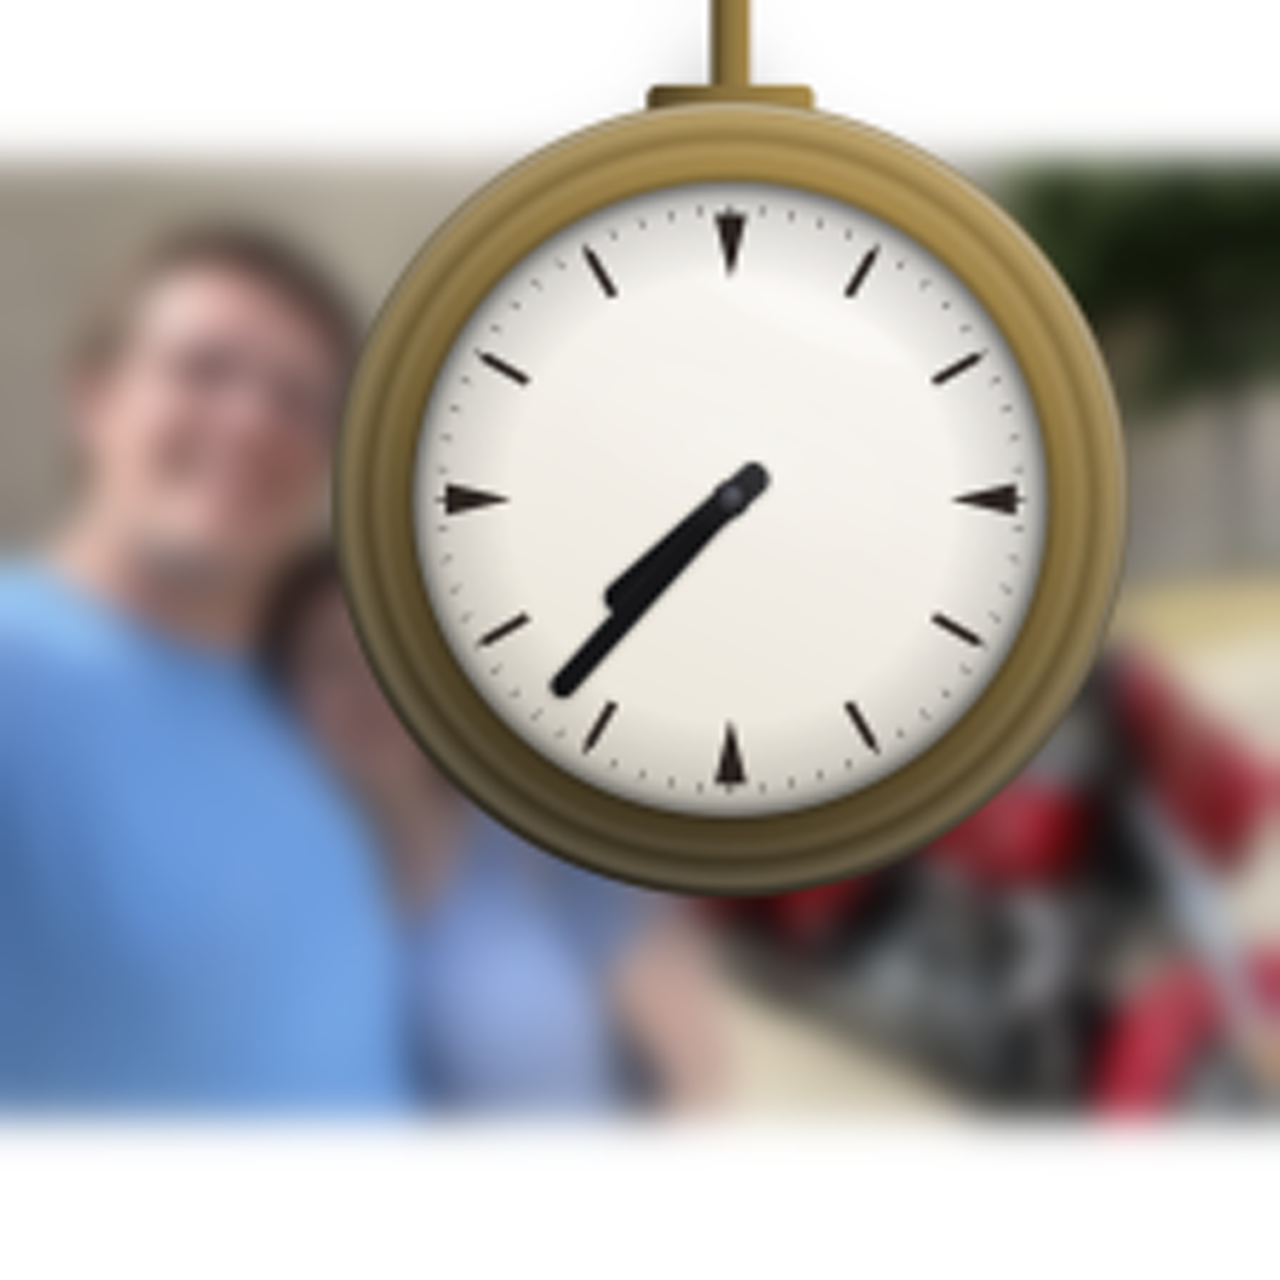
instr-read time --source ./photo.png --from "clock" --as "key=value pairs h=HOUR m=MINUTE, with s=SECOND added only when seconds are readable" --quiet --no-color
h=7 m=37
